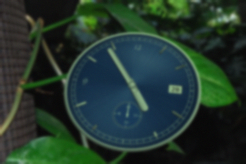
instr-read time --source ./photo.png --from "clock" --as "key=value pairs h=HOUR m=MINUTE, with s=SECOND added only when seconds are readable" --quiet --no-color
h=4 m=54
